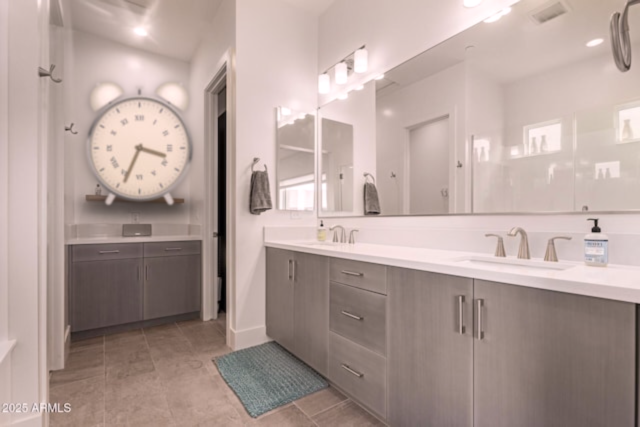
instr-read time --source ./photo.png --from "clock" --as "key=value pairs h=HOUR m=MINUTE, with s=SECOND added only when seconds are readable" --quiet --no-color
h=3 m=34
